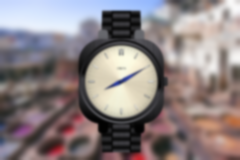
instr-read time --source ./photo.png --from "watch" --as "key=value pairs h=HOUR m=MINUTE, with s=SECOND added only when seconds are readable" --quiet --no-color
h=8 m=10
